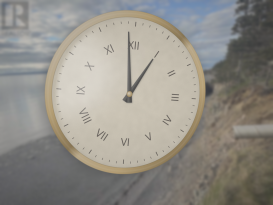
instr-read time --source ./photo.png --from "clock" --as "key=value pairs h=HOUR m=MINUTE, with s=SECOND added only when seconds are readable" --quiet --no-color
h=12 m=59
